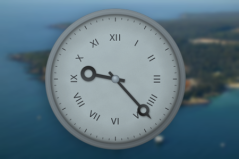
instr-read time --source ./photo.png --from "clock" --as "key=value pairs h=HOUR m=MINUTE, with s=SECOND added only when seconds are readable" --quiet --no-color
h=9 m=23
